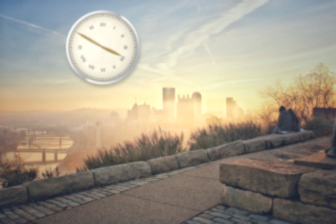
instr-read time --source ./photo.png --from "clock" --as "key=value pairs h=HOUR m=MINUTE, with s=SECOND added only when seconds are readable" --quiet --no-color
h=3 m=50
